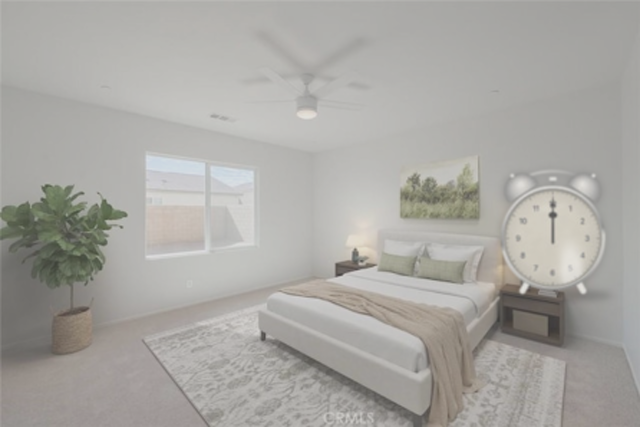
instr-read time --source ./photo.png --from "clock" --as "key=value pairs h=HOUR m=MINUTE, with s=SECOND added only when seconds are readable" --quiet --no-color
h=12 m=0
